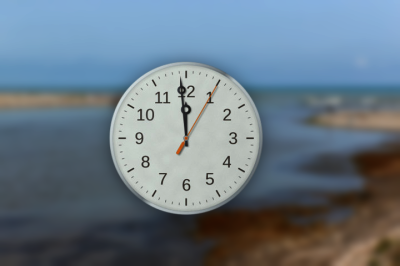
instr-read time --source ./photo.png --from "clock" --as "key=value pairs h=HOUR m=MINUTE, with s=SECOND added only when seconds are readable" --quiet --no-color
h=11 m=59 s=5
